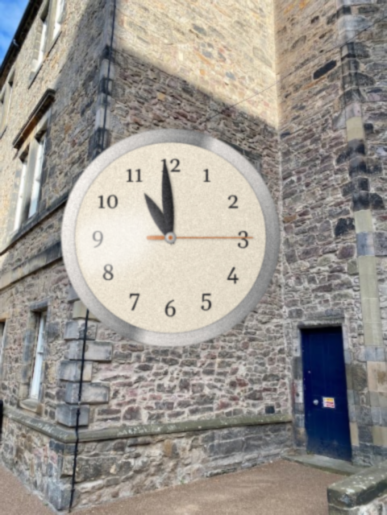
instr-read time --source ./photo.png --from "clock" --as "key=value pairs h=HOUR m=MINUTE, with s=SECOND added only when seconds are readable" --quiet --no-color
h=10 m=59 s=15
